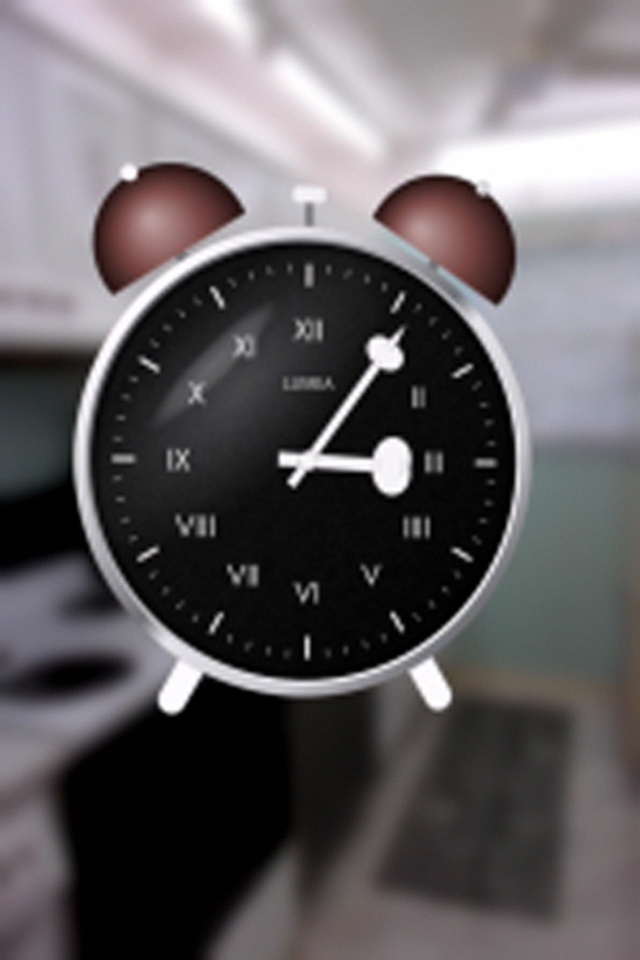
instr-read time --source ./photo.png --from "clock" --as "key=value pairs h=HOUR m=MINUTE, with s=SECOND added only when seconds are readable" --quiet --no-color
h=3 m=6
